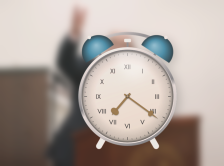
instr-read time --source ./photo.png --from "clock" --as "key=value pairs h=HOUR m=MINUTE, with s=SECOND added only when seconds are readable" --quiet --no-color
h=7 m=21
